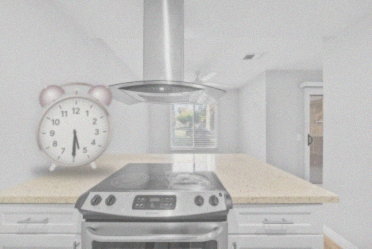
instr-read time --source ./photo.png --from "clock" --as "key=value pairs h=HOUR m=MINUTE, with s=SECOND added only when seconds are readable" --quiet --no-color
h=5 m=30
